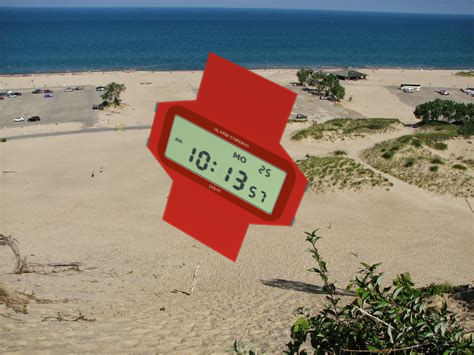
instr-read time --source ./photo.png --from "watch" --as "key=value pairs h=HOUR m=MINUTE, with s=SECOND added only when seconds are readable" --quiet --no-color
h=10 m=13 s=57
